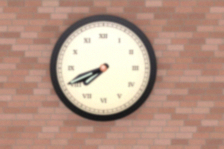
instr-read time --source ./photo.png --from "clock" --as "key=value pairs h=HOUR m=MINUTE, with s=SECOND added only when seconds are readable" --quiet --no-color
h=7 m=41
